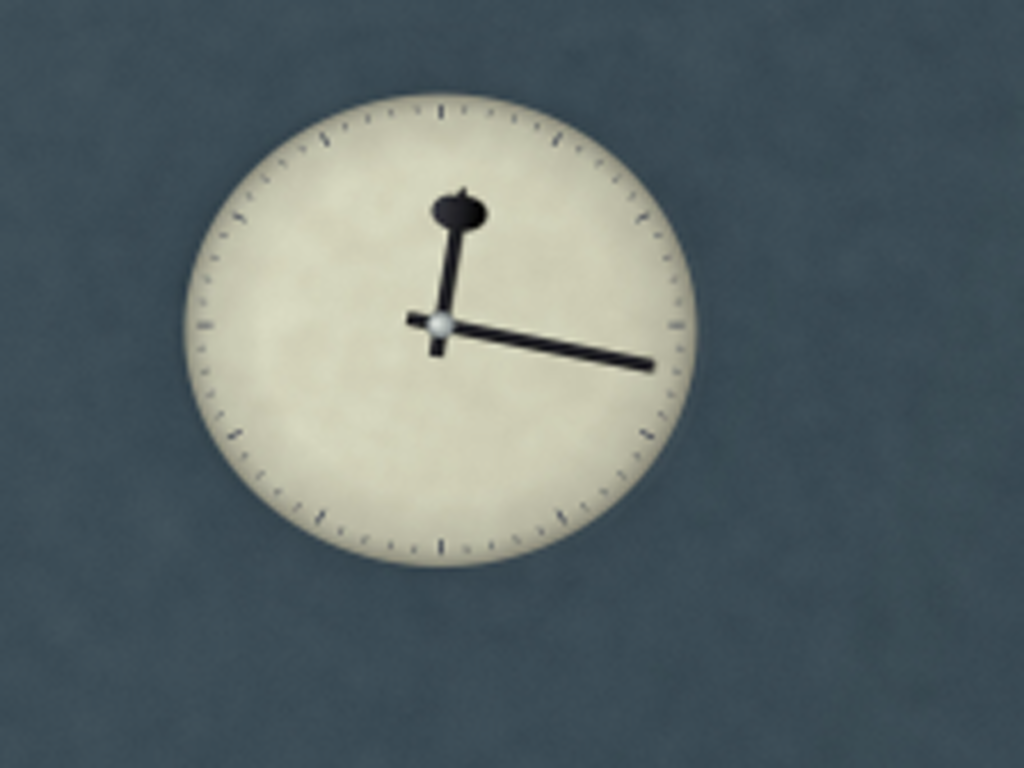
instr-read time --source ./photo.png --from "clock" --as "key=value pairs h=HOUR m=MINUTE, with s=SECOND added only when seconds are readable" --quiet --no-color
h=12 m=17
